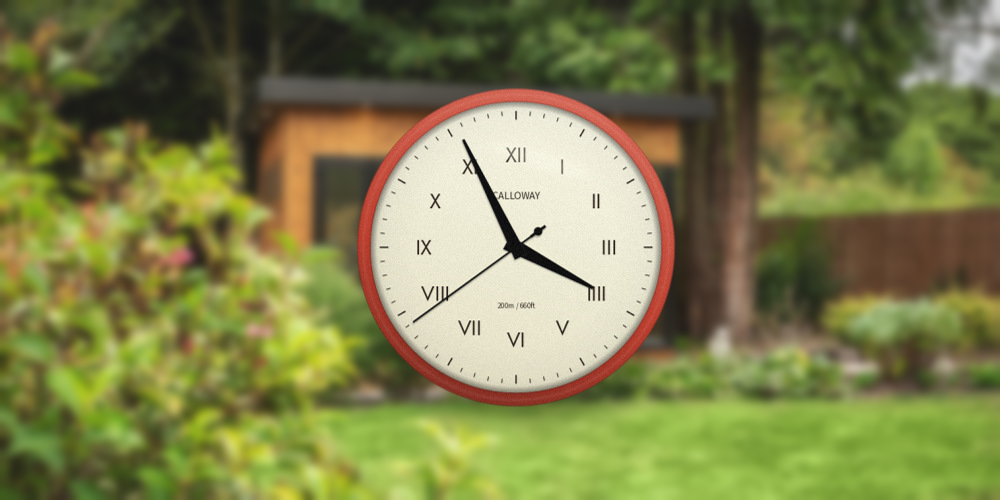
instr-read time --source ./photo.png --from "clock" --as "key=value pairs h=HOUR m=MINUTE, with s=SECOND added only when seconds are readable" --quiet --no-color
h=3 m=55 s=39
